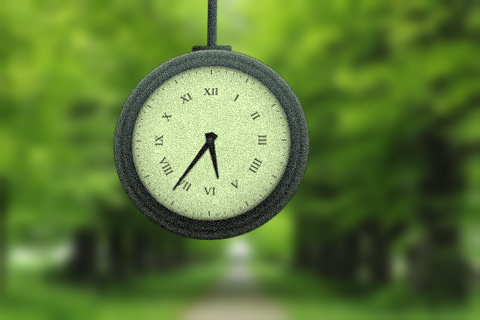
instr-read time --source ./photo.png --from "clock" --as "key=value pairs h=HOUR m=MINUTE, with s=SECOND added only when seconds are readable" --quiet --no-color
h=5 m=36
